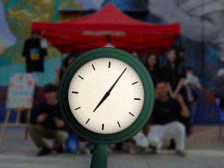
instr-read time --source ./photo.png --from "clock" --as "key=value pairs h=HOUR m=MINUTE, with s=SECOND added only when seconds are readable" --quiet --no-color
h=7 m=5
